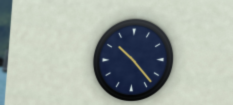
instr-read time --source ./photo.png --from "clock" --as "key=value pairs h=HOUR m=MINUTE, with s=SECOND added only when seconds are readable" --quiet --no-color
h=10 m=23
